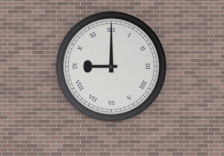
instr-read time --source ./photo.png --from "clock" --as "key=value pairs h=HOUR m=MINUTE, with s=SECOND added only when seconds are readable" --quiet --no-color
h=9 m=0
